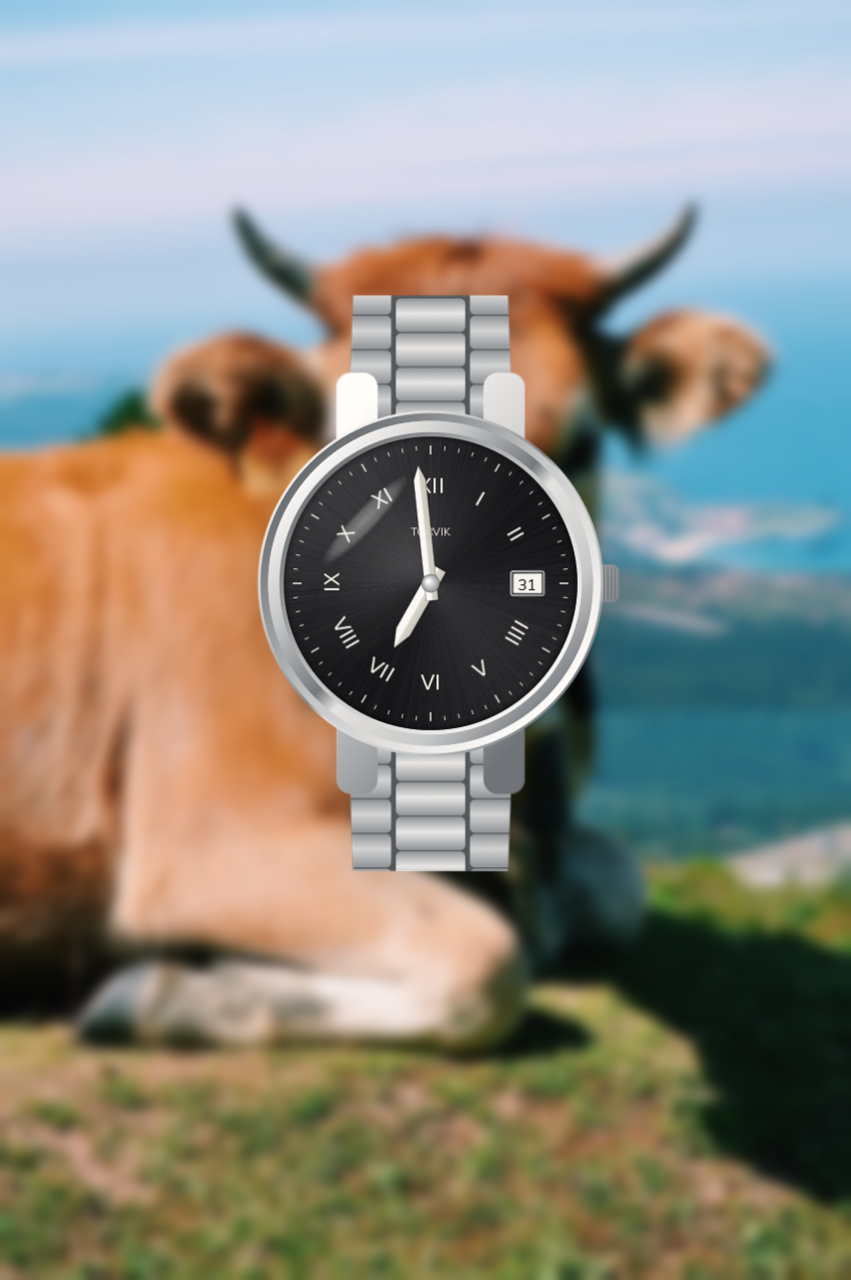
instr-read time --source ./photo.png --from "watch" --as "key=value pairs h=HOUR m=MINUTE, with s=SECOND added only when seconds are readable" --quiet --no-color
h=6 m=59
